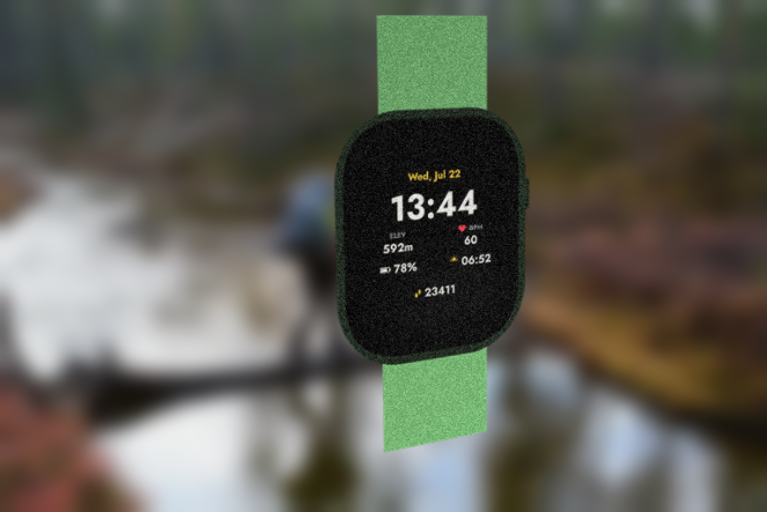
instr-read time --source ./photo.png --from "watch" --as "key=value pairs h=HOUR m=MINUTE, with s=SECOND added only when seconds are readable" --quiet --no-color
h=13 m=44
